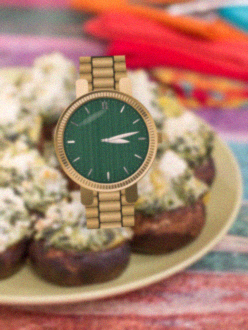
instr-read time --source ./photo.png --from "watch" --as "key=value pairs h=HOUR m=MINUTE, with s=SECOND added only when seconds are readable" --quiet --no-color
h=3 m=13
